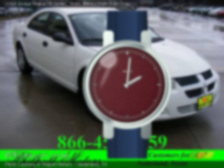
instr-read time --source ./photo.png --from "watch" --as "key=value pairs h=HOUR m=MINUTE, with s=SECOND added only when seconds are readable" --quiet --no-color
h=2 m=1
